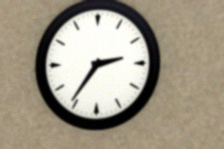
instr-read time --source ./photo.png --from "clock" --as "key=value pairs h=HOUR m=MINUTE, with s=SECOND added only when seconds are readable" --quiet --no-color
h=2 m=36
